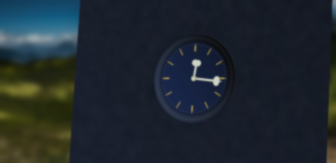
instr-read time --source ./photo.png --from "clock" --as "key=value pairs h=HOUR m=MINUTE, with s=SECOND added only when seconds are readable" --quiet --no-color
h=12 m=16
